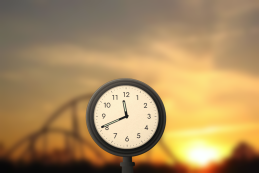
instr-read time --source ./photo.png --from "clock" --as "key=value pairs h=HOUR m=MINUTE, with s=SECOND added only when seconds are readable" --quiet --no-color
h=11 m=41
